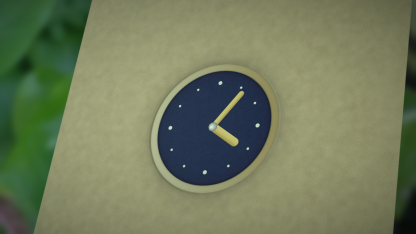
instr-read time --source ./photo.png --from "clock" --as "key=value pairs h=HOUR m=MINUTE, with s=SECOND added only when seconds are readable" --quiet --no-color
h=4 m=6
